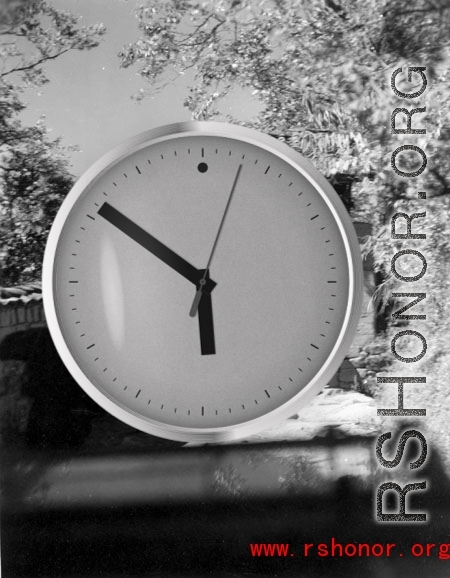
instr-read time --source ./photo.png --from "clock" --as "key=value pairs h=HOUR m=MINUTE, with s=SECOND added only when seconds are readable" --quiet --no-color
h=5 m=51 s=3
